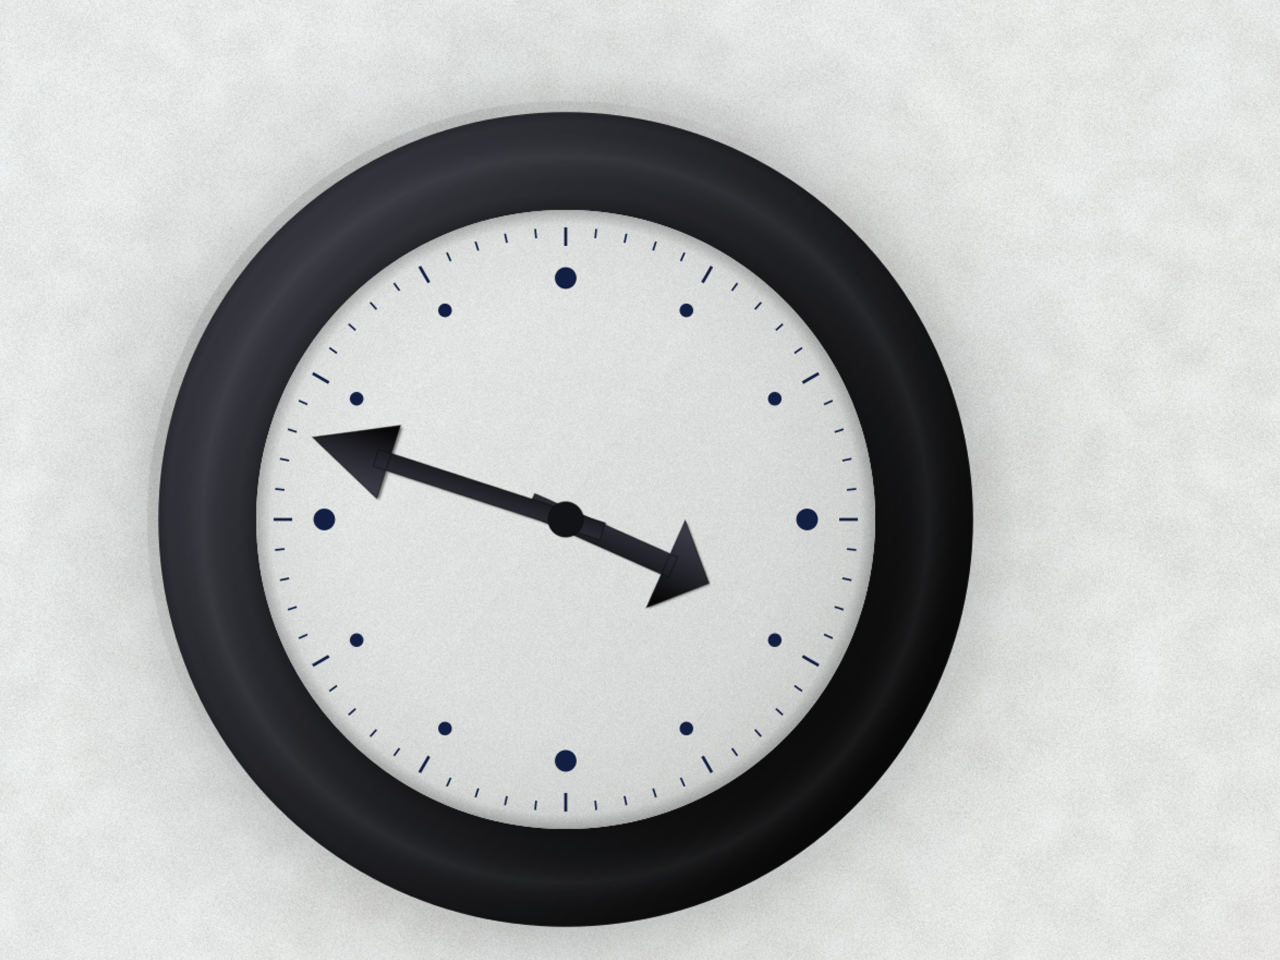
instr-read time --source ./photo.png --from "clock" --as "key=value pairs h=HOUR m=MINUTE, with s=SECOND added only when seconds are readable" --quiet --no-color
h=3 m=48
